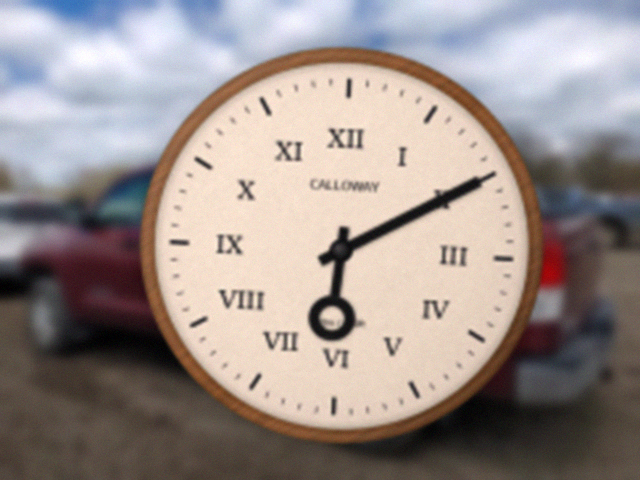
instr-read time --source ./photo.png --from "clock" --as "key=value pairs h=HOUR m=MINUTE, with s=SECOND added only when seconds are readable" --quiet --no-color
h=6 m=10
